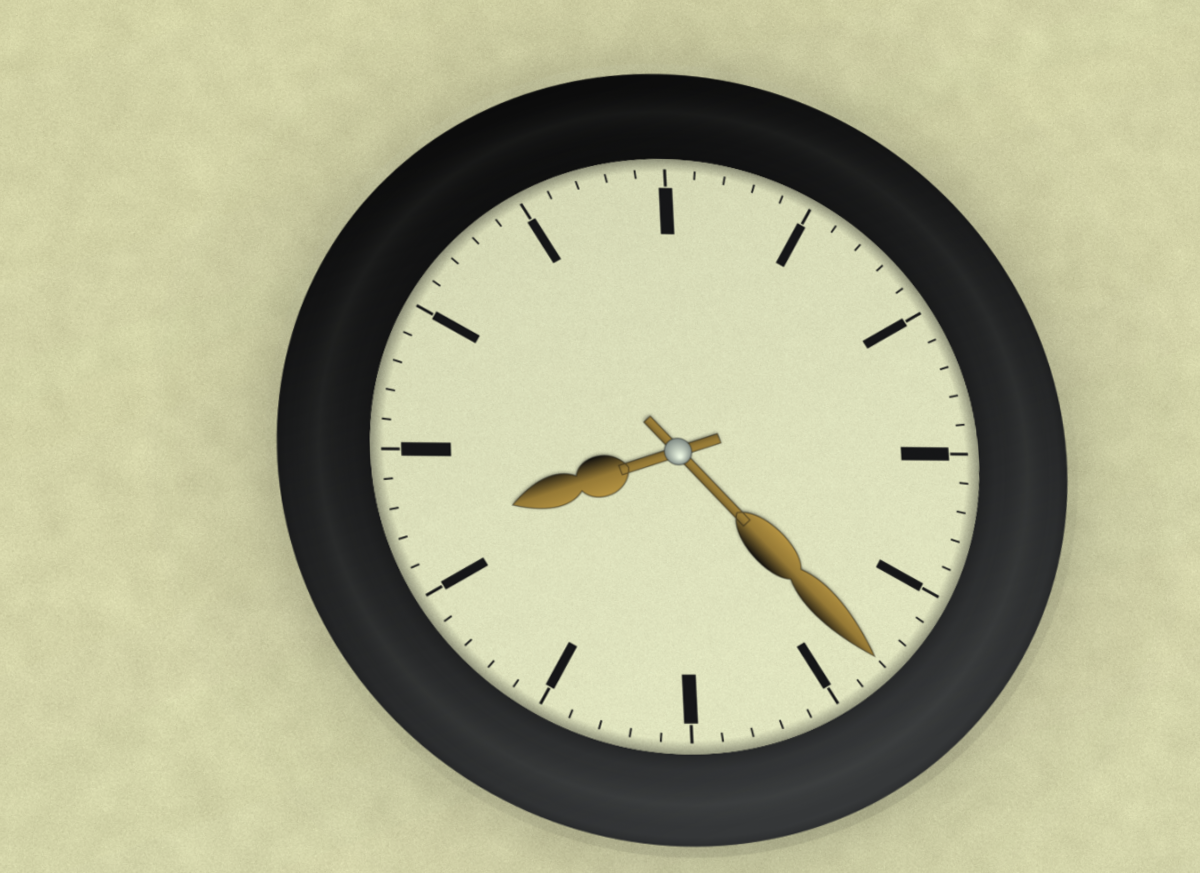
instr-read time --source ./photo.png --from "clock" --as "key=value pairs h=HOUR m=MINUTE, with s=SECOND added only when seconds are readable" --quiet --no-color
h=8 m=23
